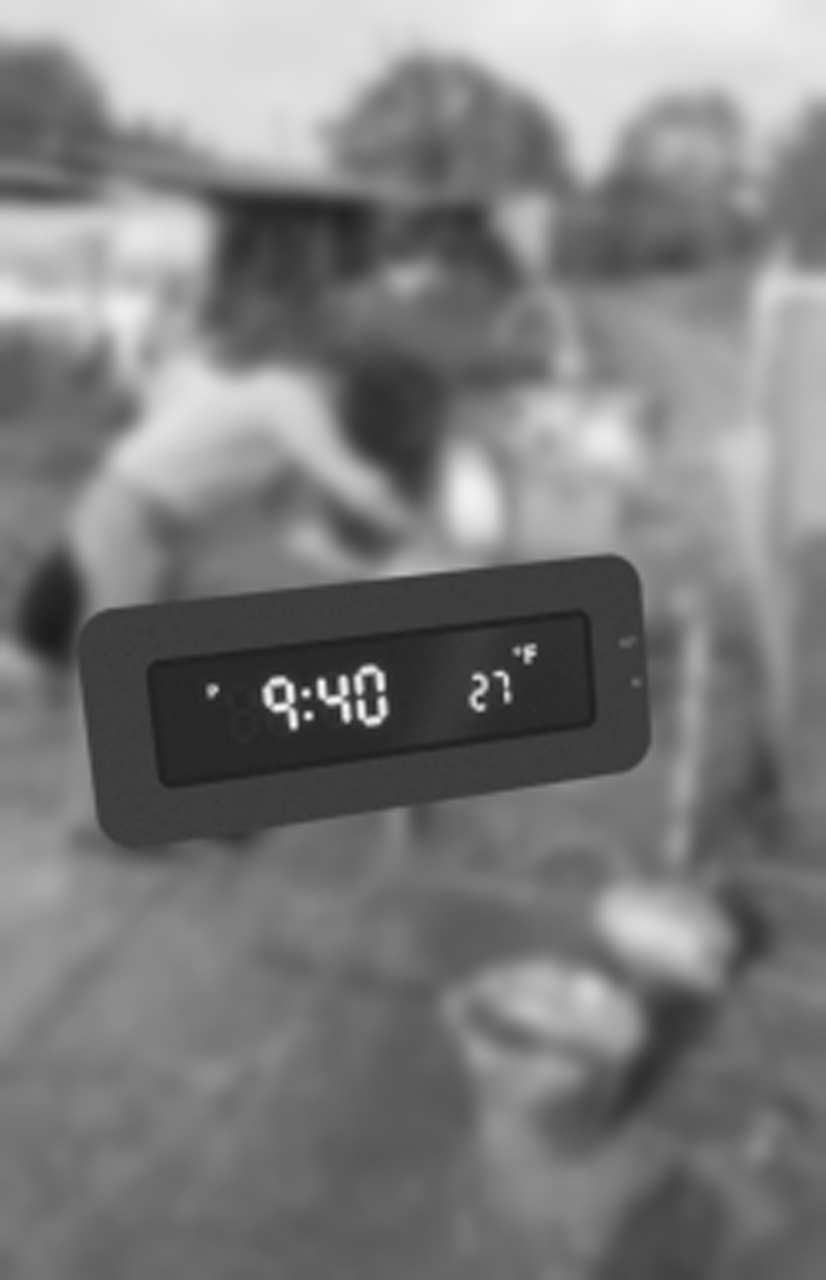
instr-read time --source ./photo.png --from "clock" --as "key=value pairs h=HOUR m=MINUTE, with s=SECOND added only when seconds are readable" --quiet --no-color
h=9 m=40
